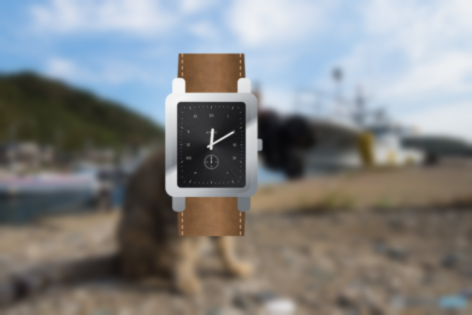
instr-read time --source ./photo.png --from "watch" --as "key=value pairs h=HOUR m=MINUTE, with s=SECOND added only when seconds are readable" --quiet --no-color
h=12 m=10
